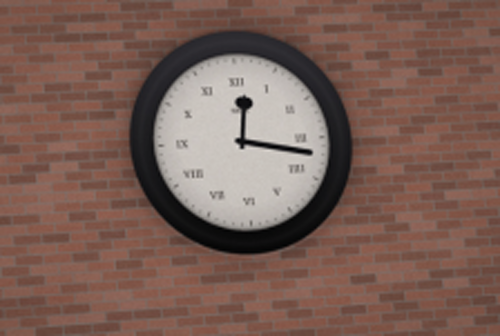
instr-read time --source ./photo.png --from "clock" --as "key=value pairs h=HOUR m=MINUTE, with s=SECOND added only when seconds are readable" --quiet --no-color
h=12 m=17
